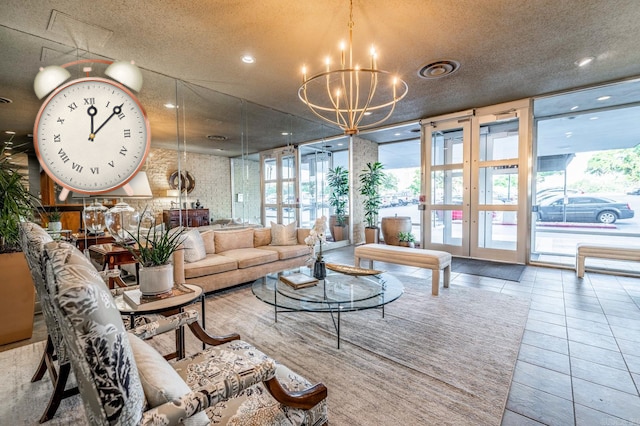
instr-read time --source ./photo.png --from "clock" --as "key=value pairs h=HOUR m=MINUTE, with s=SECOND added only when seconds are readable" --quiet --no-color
h=12 m=8
